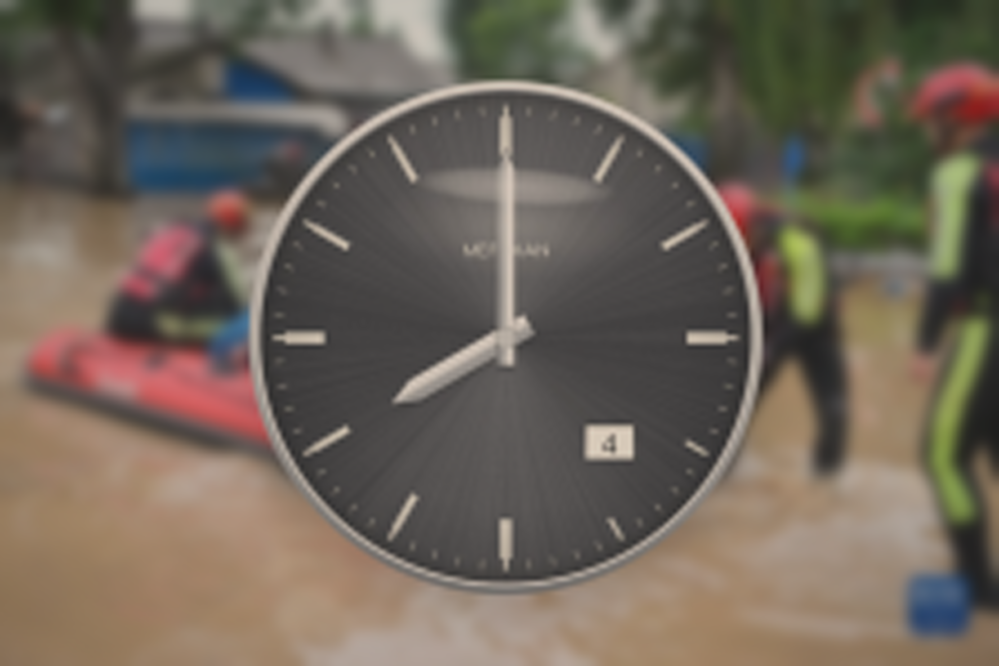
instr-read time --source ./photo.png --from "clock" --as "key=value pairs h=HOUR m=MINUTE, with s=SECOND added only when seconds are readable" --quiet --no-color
h=8 m=0
